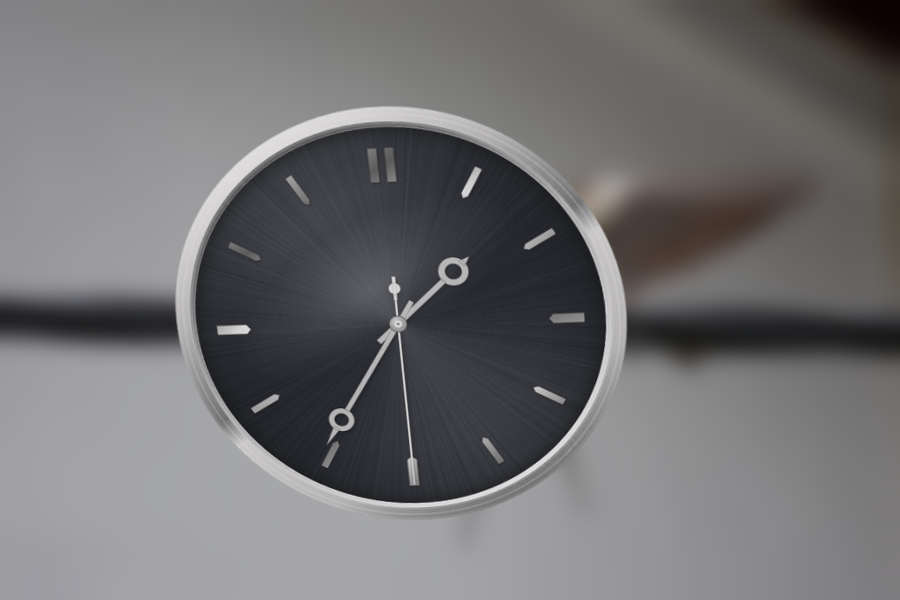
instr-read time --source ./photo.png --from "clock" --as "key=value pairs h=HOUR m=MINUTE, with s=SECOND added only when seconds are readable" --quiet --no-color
h=1 m=35 s=30
